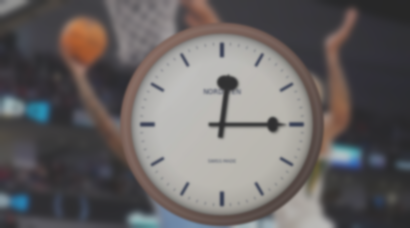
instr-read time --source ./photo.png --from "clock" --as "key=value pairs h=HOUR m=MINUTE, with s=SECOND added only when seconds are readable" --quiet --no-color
h=12 m=15
